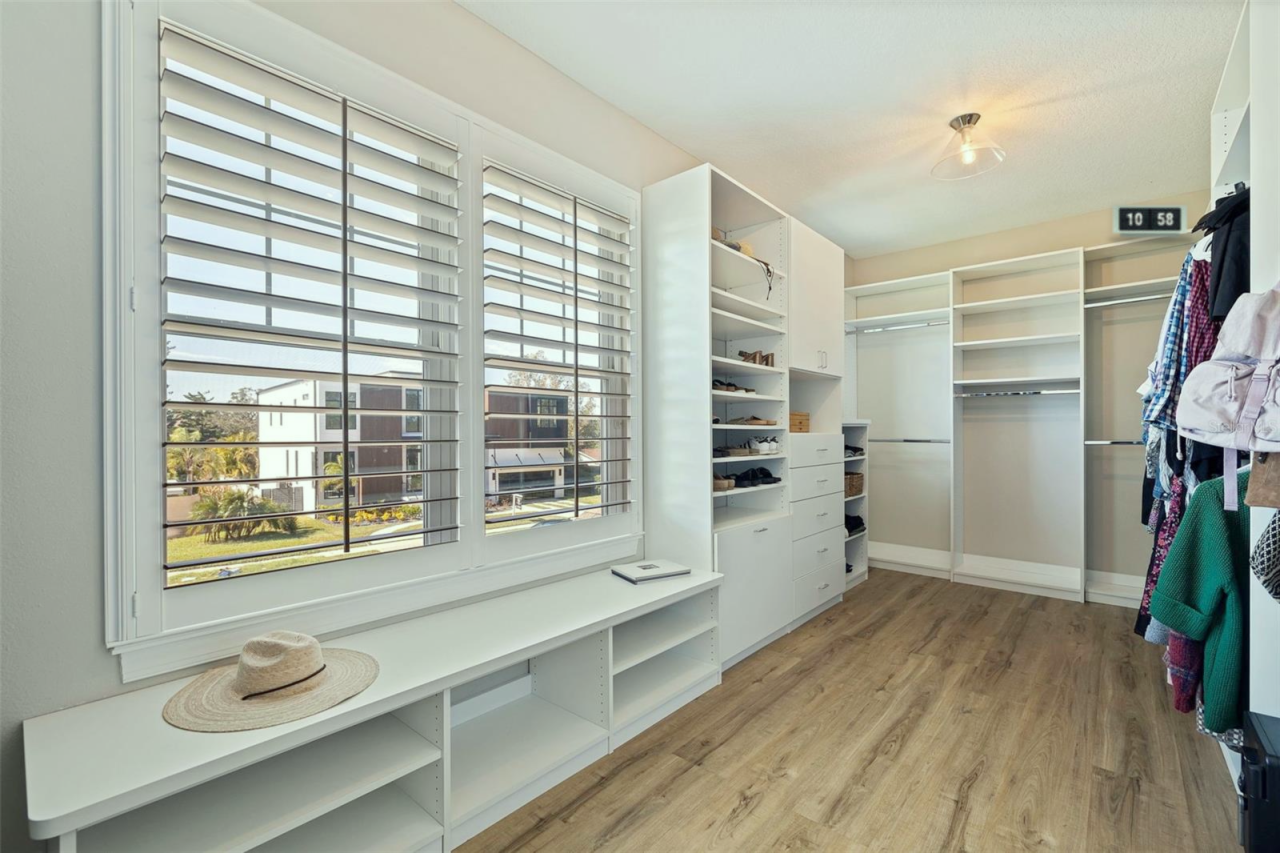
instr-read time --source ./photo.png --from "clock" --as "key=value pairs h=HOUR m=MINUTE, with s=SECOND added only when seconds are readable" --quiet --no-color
h=10 m=58
